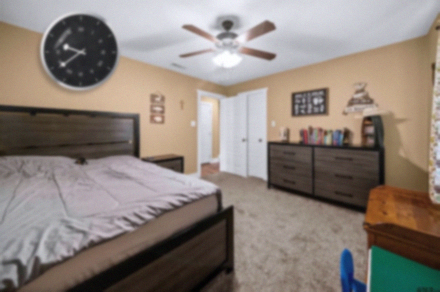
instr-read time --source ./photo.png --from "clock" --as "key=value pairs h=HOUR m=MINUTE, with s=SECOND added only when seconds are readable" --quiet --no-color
h=9 m=39
